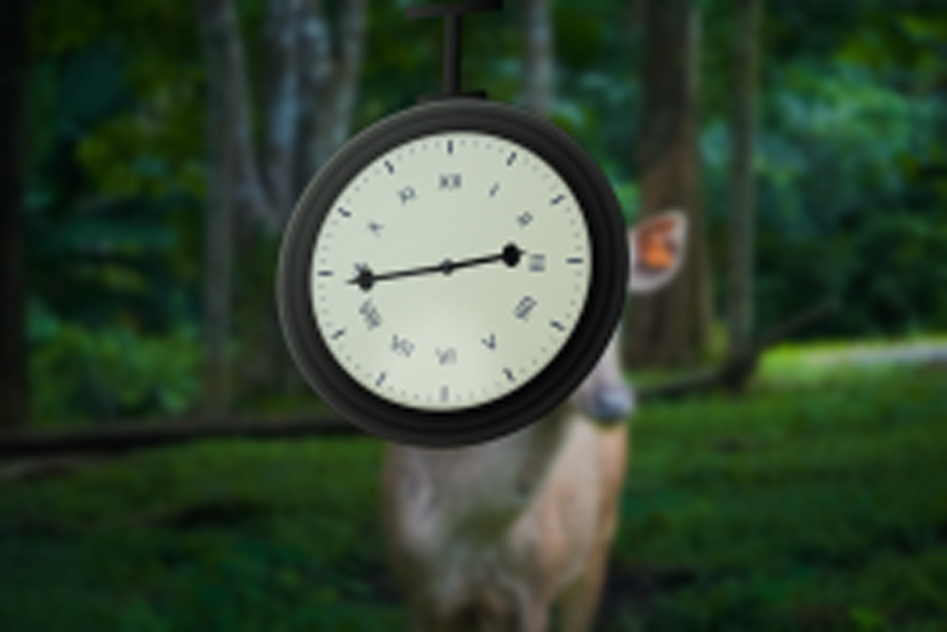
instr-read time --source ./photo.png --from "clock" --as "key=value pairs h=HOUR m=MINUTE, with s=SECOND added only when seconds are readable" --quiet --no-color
h=2 m=44
